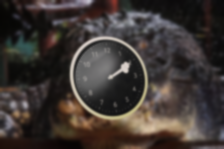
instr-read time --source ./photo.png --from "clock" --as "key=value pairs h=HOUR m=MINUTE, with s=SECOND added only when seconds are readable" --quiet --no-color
h=2 m=10
